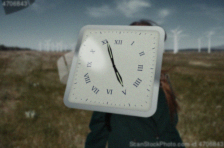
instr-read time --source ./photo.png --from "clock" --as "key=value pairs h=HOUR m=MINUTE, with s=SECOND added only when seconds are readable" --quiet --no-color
h=4 m=56
